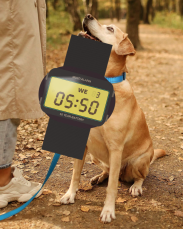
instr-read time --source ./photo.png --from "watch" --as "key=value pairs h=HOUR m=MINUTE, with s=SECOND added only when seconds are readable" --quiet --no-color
h=5 m=50
